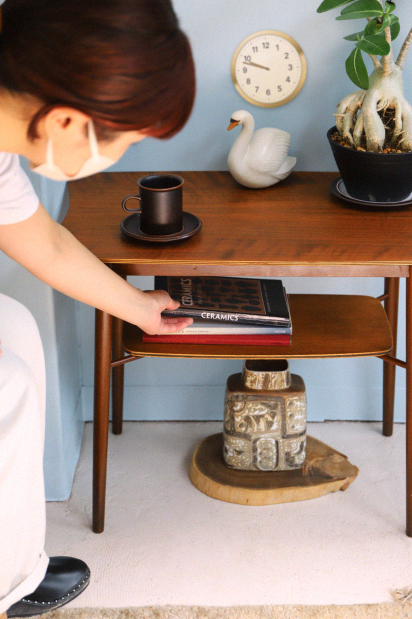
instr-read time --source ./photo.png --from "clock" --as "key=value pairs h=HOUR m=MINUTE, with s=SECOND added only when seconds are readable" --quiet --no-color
h=9 m=48
